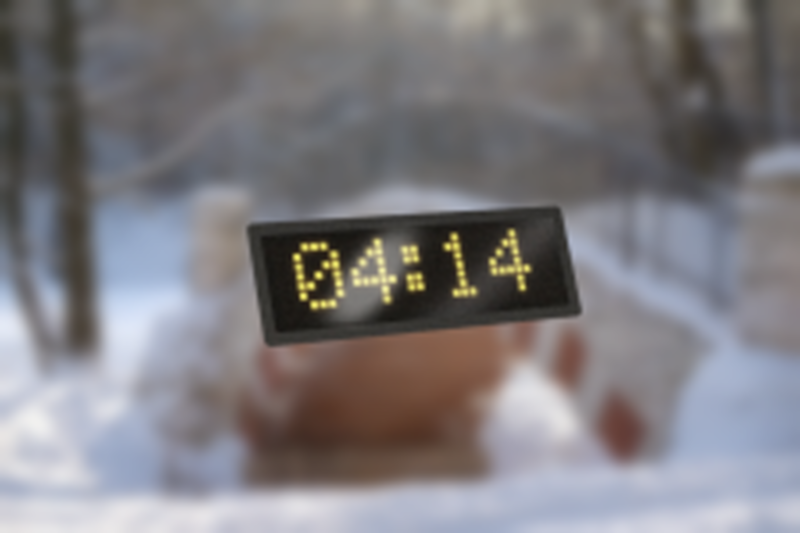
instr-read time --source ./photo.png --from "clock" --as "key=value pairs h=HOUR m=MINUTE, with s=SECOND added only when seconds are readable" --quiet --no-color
h=4 m=14
